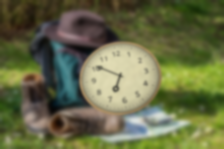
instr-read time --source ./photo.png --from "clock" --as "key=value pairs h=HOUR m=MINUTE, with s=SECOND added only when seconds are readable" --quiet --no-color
h=6 m=51
